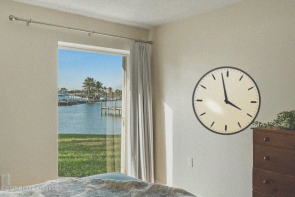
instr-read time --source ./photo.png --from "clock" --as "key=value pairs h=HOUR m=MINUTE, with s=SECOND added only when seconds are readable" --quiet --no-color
h=3 m=58
